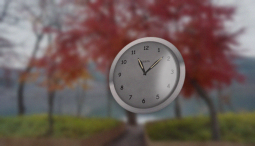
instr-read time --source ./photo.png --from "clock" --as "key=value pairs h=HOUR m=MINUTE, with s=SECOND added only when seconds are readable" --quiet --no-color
h=11 m=8
